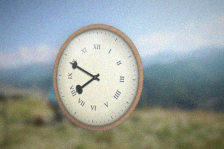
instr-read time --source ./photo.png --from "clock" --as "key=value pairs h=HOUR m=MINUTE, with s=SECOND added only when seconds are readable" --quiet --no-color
h=7 m=49
